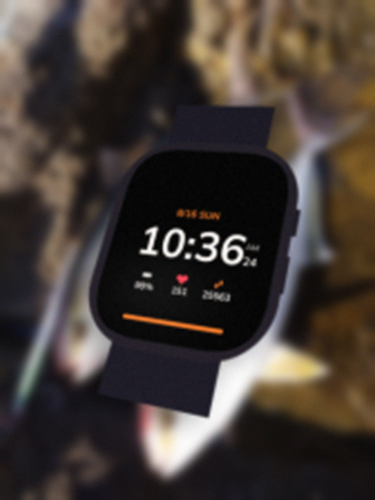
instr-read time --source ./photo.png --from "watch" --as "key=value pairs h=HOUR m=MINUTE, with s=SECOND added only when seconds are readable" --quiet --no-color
h=10 m=36
